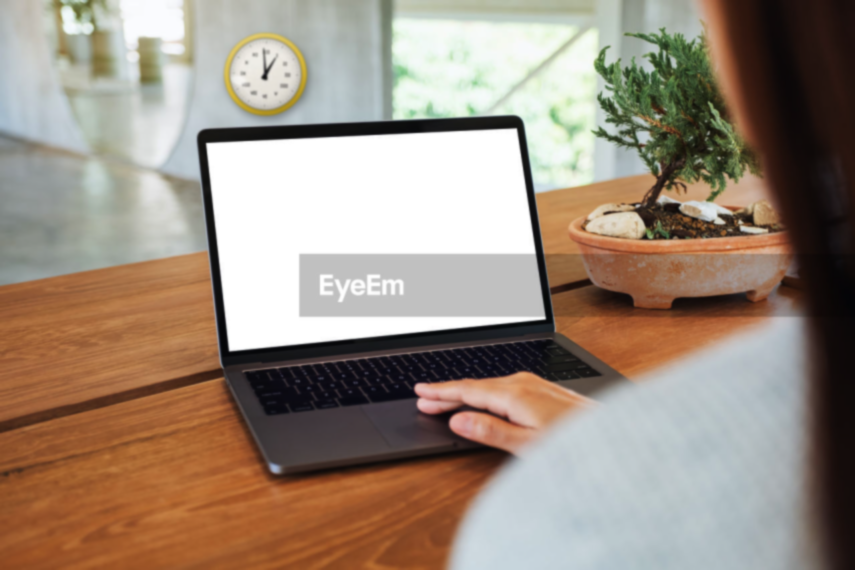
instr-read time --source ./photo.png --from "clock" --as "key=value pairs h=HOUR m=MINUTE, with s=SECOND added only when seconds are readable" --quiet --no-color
h=12 m=59
